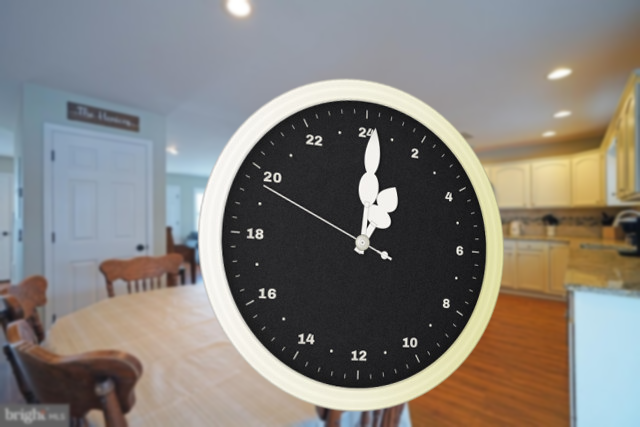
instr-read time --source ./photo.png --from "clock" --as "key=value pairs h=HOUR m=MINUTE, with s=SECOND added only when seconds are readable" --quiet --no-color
h=2 m=0 s=49
